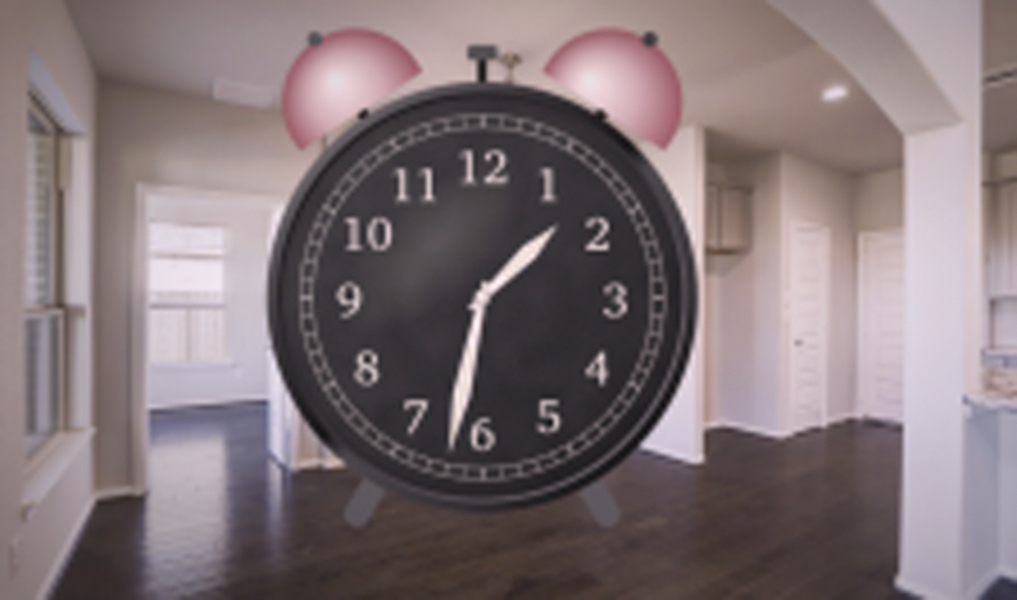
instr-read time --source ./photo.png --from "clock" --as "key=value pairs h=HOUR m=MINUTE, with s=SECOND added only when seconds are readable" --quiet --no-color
h=1 m=32
